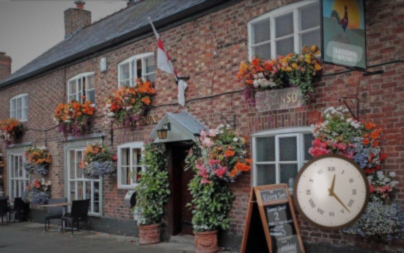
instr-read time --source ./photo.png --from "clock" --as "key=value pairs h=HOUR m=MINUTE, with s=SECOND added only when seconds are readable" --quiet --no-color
h=12 m=23
